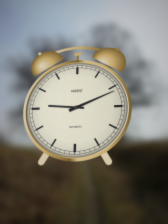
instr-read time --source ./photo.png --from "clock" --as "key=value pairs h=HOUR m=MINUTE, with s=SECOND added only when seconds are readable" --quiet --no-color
h=9 m=11
